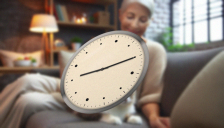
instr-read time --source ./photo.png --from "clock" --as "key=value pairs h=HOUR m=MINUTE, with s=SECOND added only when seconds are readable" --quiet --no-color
h=8 m=10
